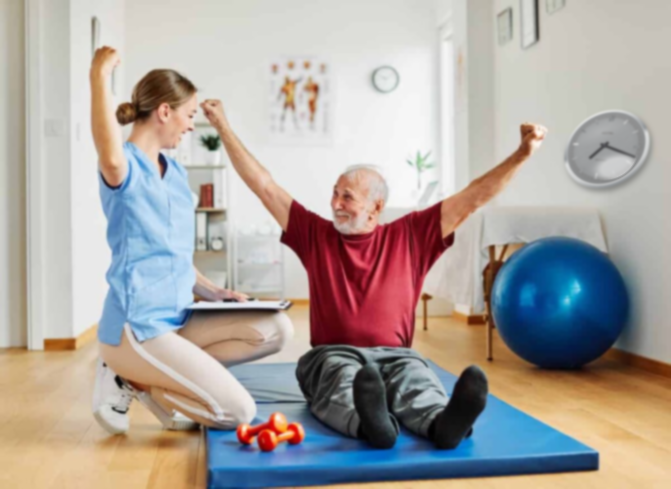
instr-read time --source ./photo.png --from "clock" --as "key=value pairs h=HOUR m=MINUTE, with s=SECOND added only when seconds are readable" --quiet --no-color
h=7 m=18
